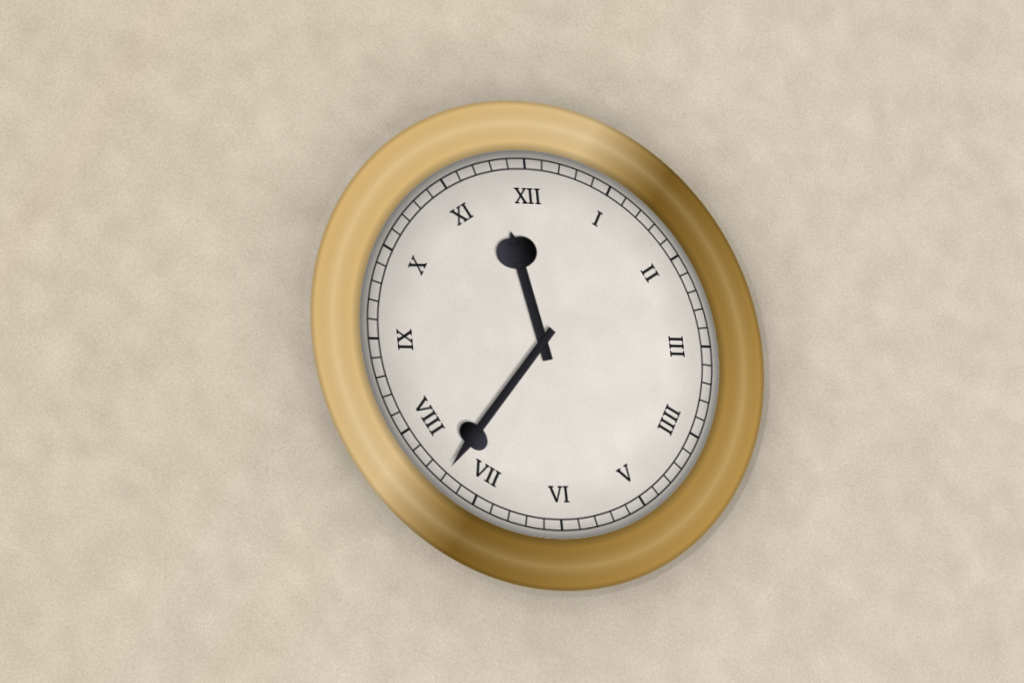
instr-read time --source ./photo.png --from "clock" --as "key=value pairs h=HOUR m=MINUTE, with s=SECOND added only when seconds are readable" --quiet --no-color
h=11 m=37
